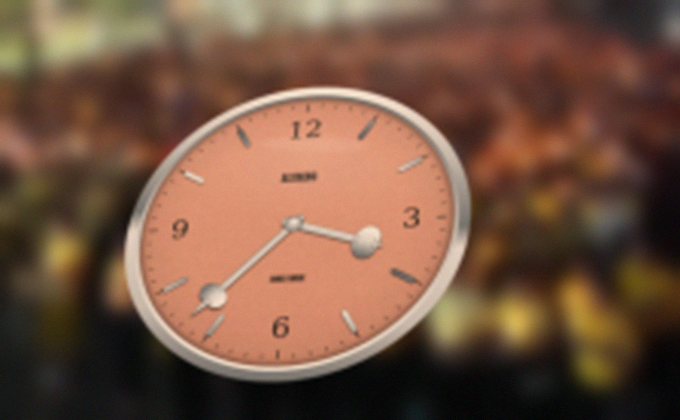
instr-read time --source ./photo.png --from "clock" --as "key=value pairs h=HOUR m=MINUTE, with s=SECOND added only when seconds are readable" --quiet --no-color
h=3 m=37
